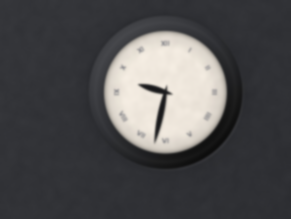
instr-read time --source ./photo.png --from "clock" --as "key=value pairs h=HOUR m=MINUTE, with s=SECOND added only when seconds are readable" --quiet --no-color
h=9 m=32
